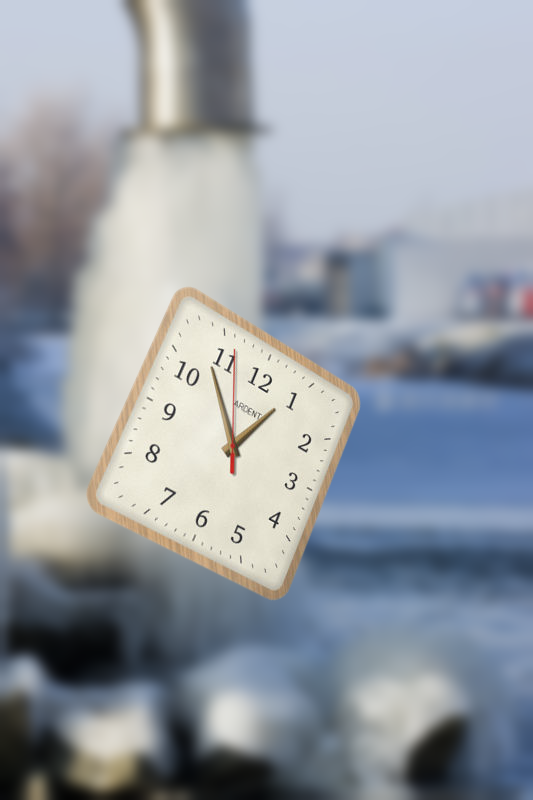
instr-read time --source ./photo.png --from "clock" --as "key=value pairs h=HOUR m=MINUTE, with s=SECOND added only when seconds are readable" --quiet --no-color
h=12 m=52 s=56
